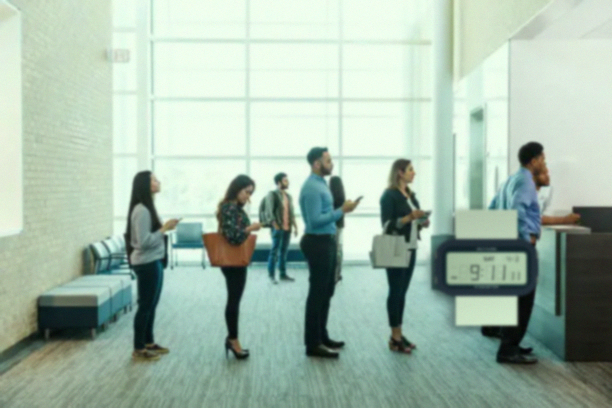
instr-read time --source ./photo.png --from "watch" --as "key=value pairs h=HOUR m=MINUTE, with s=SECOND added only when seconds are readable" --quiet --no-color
h=9 m=11
